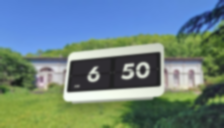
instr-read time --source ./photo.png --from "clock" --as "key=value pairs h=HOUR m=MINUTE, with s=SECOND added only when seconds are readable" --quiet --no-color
h=6 m=50
